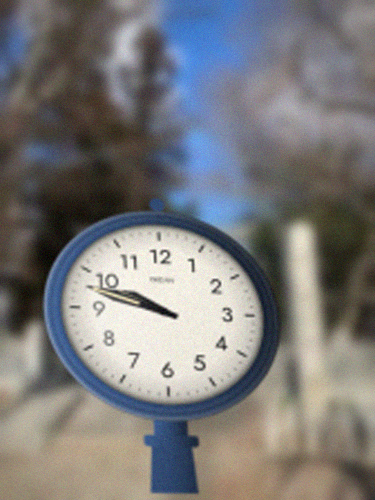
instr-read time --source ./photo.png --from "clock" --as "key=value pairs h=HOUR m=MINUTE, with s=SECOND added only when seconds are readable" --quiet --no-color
h=9 m=48
